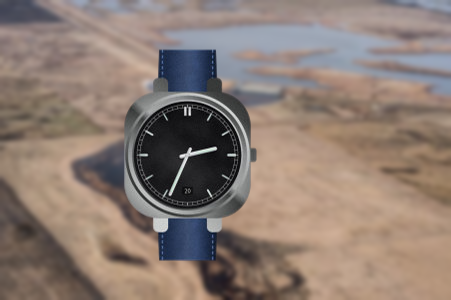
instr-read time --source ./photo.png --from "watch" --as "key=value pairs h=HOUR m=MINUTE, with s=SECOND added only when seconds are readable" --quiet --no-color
h=2 m=34
